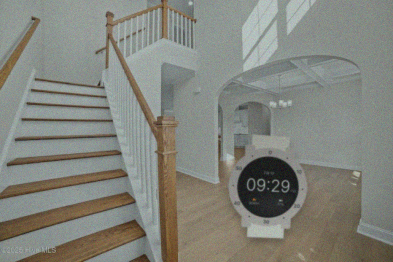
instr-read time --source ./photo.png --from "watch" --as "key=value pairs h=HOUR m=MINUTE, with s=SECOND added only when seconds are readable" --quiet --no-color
h=9 m=29
